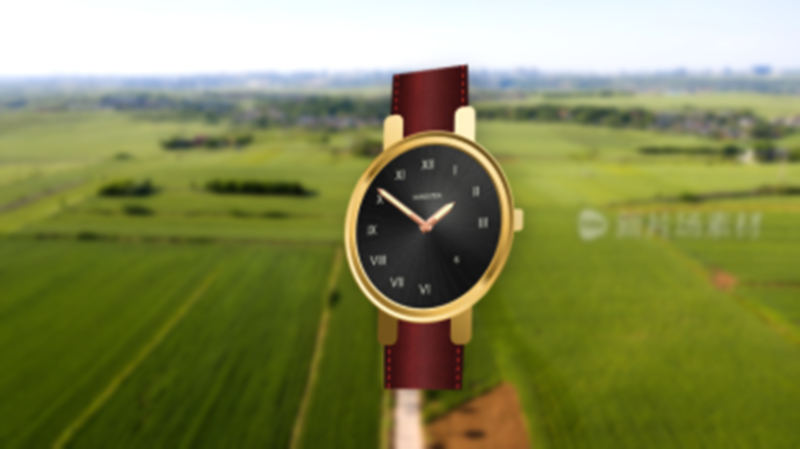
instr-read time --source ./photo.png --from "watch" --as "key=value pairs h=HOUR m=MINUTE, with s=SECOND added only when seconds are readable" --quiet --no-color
h=1 m=51
